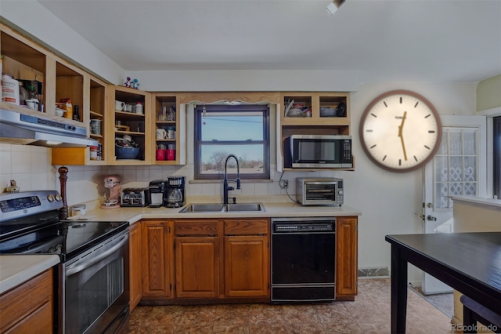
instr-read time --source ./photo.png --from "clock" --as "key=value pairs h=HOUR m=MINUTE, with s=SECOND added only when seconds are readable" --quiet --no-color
h=12 m=28
